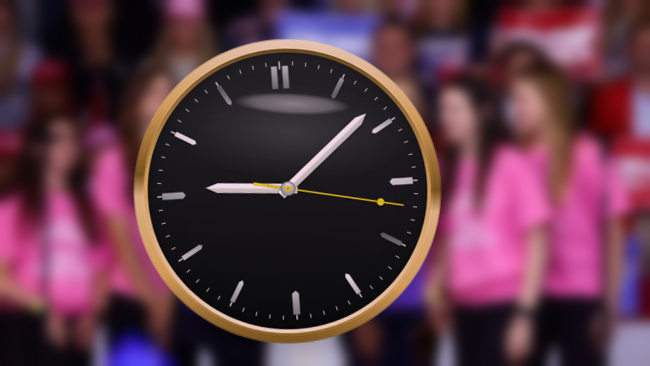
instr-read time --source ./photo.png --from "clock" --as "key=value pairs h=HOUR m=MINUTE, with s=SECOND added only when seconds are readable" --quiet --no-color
h=9 m=8 s=17
